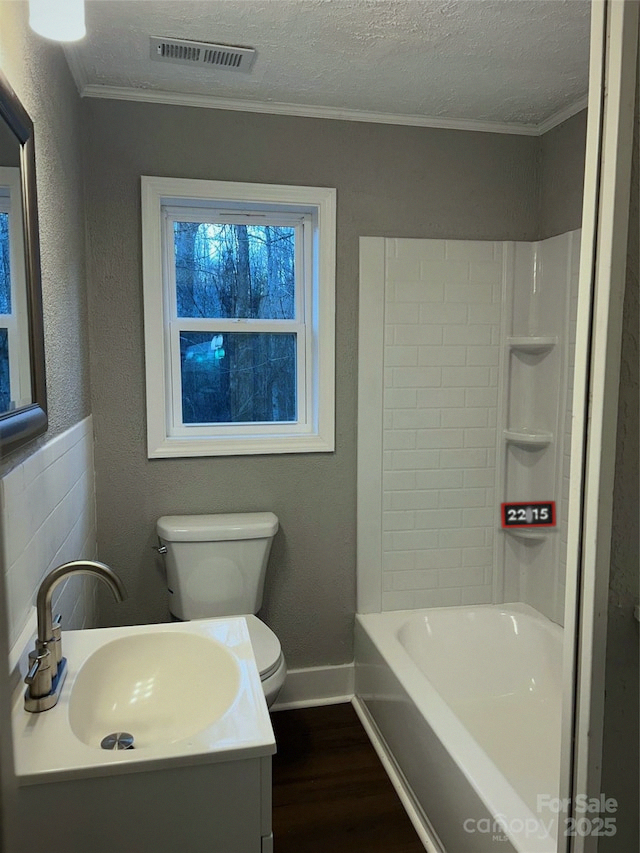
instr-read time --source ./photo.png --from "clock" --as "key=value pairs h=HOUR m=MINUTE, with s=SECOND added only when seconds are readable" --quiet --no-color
h=22 m=15
